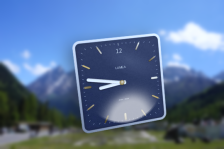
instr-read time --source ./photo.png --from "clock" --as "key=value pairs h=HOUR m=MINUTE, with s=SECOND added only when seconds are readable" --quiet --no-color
h=8 m=47
